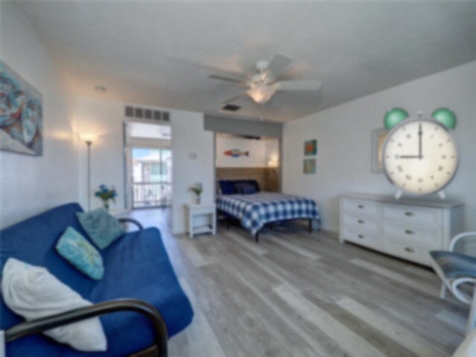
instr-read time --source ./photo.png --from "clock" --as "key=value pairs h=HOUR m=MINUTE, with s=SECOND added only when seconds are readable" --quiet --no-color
h=9 m=0
